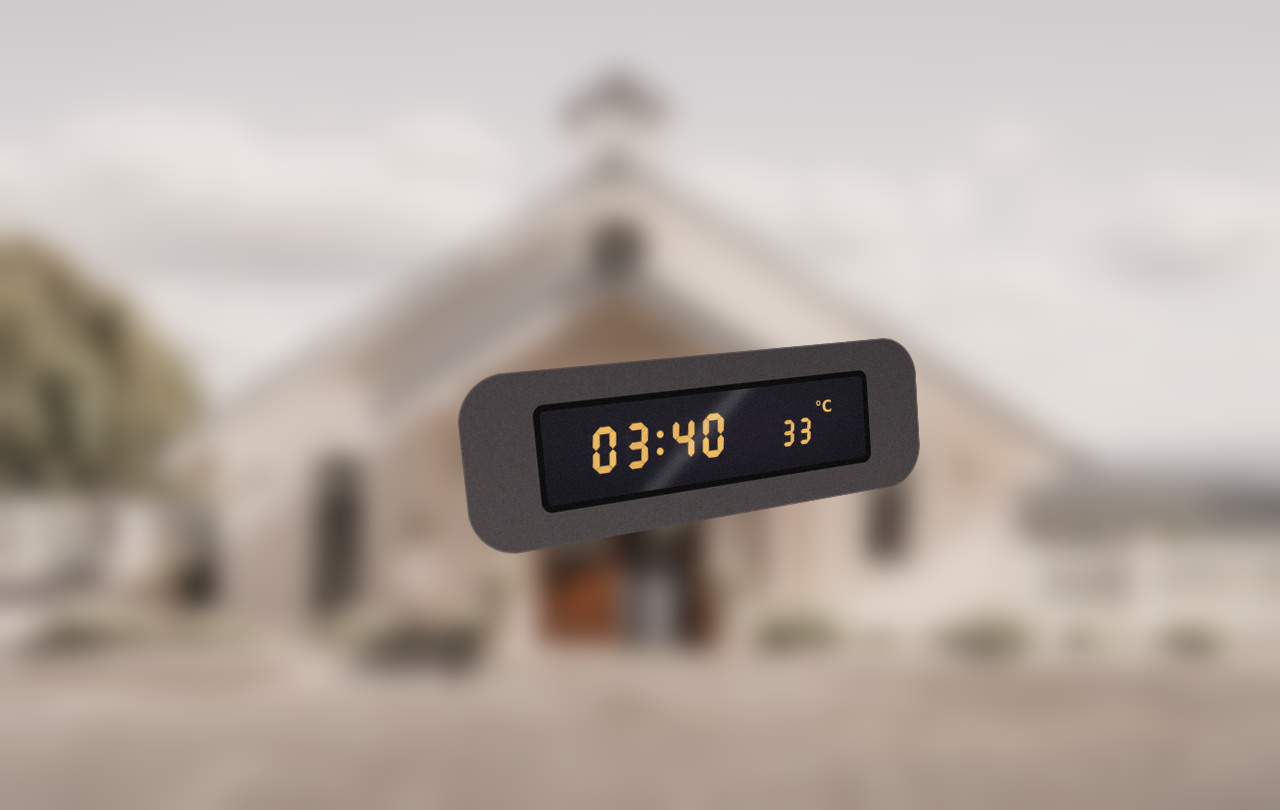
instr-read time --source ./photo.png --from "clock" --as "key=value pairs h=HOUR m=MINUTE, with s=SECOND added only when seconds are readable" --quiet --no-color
h=3 m=40
